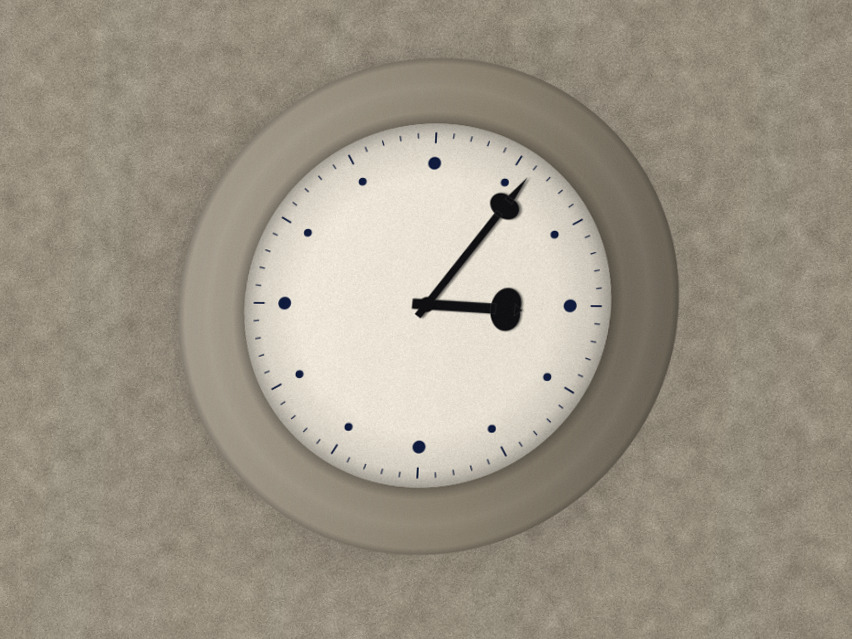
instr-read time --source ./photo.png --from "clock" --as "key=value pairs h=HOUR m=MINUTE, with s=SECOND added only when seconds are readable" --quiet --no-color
h=3 m=6
